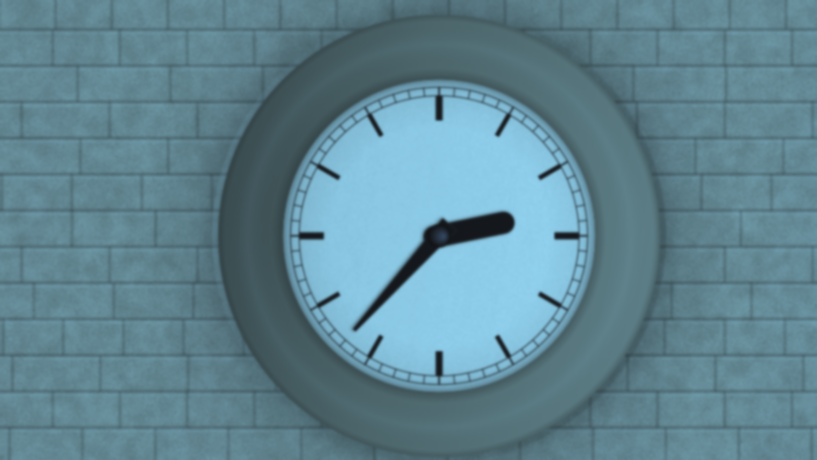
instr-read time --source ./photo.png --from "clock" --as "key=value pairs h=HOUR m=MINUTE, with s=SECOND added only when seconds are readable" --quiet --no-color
h=2 m=37
